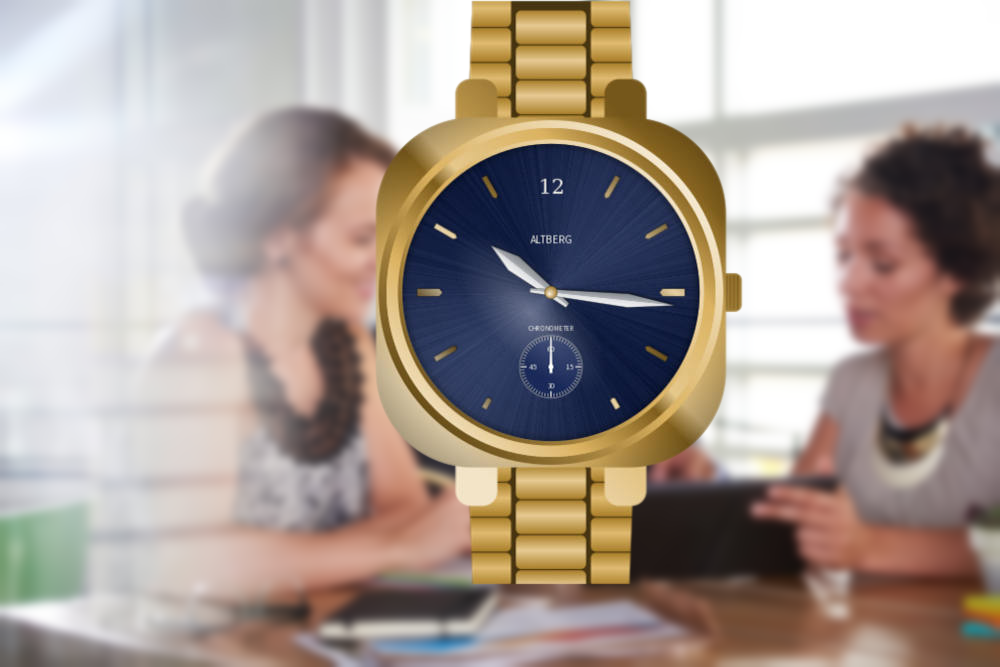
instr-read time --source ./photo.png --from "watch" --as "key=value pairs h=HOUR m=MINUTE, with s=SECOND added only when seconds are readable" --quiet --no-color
h=10 m=16
